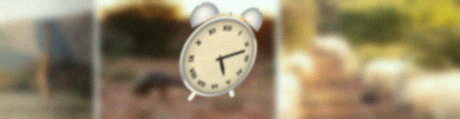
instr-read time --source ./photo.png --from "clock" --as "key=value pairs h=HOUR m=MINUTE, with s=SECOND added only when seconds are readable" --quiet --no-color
h=5 m=12
